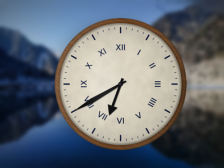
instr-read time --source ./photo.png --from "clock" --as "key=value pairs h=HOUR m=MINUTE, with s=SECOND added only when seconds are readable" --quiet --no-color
h=6 m=40
